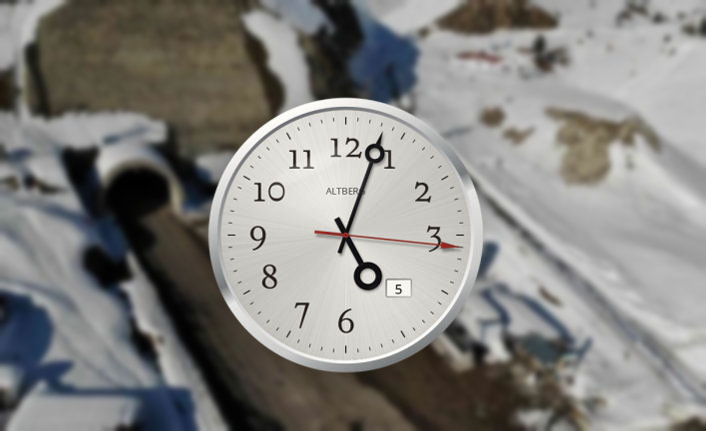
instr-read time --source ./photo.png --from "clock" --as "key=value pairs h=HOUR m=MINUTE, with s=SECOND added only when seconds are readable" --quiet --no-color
h=5 m=3 s=16
